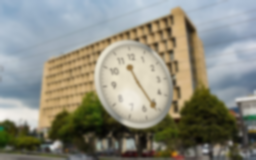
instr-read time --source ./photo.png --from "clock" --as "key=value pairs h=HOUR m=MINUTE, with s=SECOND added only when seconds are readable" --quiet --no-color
h=11 m=26
